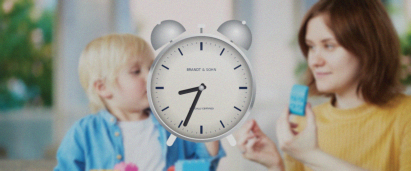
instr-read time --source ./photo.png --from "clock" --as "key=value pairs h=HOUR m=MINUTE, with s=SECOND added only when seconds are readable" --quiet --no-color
h=8 m=34
